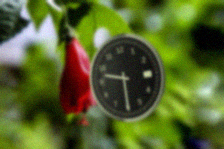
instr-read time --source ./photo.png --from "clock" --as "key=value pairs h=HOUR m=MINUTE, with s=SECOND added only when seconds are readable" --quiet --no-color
h=9 m=30
